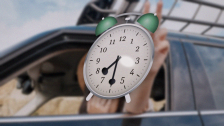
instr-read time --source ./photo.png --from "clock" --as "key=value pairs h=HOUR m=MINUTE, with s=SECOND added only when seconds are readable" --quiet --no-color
h=7 m=30
